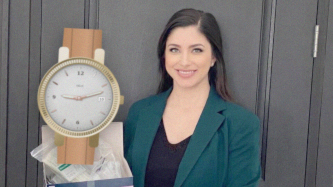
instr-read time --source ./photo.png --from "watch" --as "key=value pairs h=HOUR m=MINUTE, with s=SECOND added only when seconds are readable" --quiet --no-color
h=9 m=12
